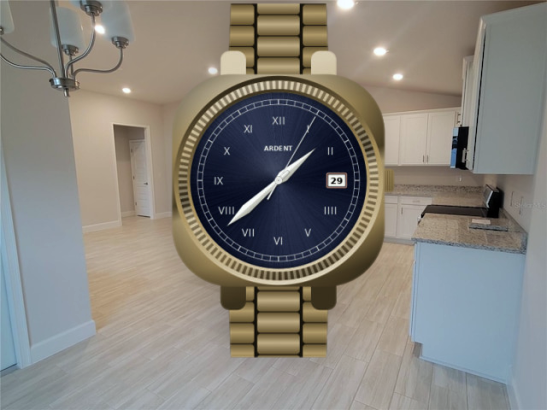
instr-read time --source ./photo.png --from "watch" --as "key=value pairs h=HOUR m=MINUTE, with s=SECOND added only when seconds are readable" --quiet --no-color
h=1 m=38 s=5
